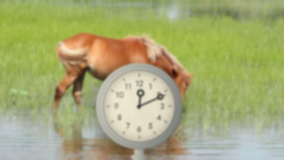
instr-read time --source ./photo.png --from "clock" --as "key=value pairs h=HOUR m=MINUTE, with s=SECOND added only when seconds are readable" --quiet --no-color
h=12 m=11
